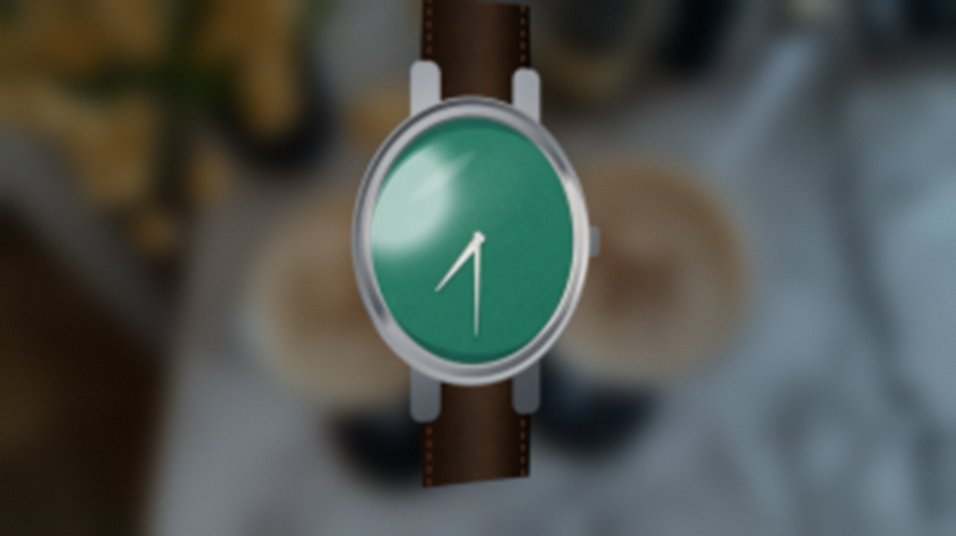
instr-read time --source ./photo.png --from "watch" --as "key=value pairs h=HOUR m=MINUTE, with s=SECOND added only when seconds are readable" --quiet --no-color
h=7 m=30
